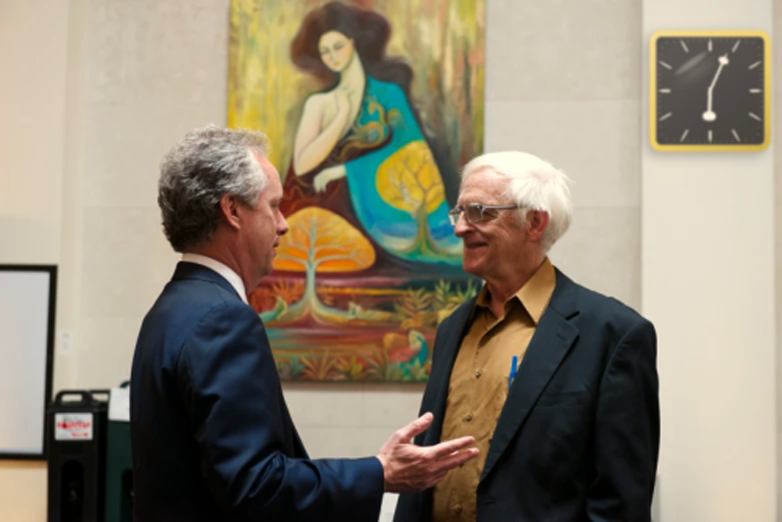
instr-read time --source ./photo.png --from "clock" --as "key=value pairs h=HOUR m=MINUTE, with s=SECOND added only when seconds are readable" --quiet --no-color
h=6 m=4
